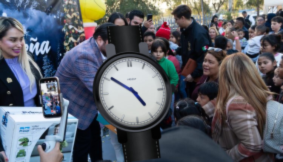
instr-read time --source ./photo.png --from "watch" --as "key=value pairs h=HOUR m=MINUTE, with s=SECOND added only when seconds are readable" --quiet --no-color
h=4 m=51
